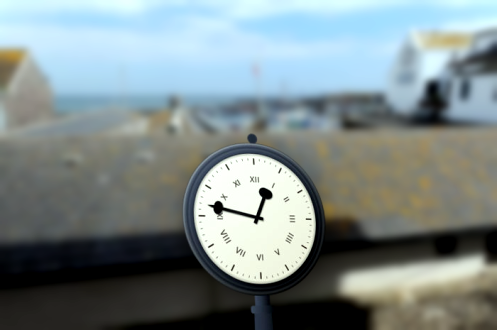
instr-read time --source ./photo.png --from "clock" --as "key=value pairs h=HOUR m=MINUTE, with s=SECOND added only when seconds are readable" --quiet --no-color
h=12 m=47
